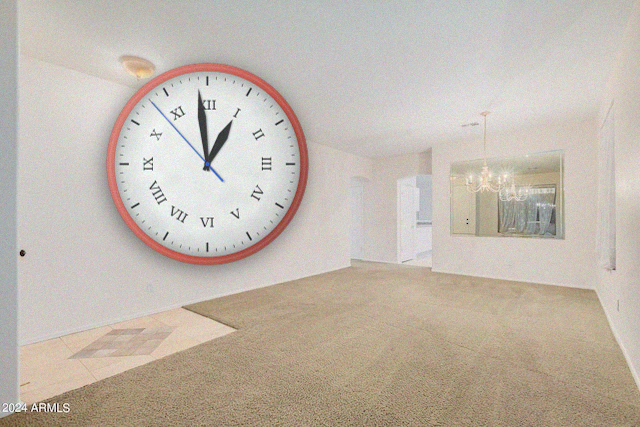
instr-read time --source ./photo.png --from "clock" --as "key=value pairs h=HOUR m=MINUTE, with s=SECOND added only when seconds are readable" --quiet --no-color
h=12 m=58 s=53
